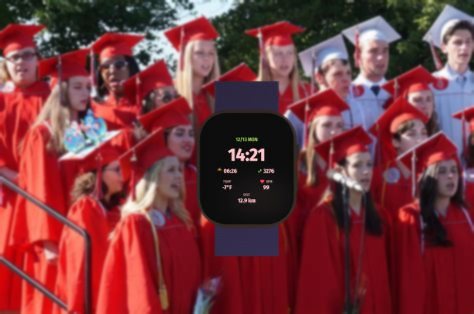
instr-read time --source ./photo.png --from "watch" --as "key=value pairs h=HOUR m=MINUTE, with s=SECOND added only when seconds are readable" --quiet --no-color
h=14 m=21
